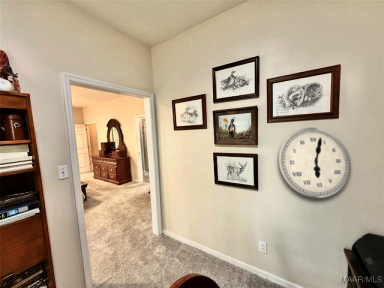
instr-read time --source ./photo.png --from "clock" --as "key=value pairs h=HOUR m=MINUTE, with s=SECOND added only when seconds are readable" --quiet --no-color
h=6 m=3
